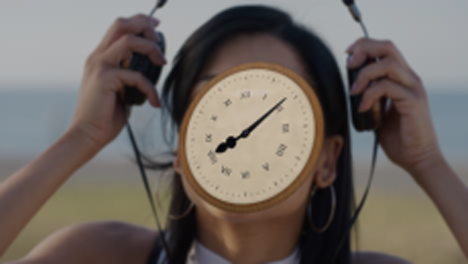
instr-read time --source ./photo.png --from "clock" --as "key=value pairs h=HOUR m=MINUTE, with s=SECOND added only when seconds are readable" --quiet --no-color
h=8 m=9
